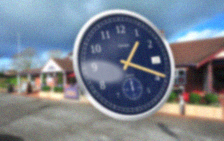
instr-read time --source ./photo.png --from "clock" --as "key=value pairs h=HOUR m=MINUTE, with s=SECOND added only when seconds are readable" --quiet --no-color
h=1 m=19
